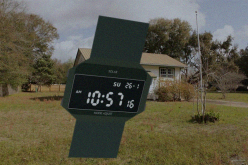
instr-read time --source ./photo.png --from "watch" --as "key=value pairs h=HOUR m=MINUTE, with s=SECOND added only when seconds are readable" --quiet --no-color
h=10 m=57 s=16
